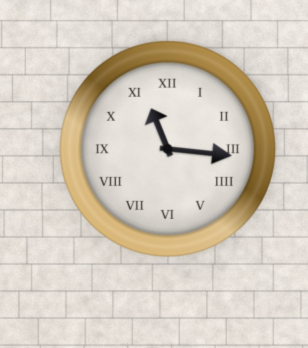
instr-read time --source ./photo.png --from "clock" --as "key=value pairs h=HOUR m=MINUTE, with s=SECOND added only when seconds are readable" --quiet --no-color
h=11 m=16
